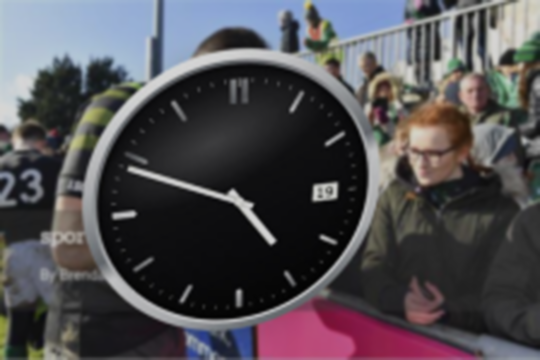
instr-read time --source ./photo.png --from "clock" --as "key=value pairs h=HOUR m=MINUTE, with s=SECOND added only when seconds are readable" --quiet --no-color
h=4 m=49
